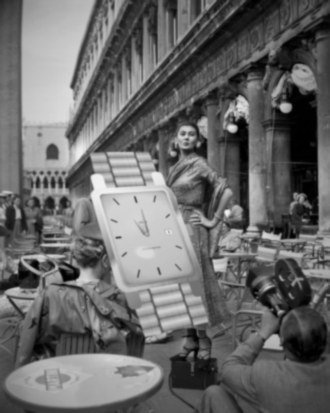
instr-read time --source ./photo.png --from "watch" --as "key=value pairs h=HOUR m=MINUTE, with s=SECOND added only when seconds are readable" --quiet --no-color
h=11 m=1
